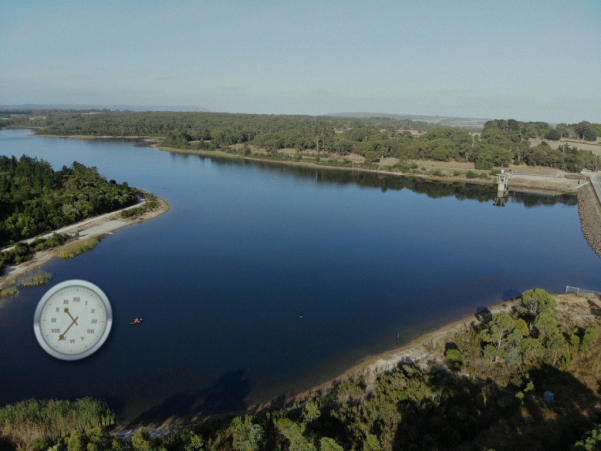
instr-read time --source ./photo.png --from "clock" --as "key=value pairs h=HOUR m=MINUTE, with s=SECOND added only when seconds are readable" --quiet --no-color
h=10 m=36
